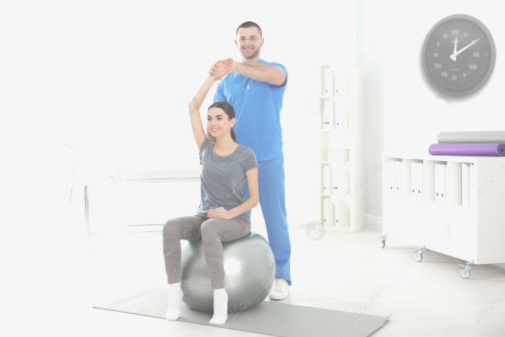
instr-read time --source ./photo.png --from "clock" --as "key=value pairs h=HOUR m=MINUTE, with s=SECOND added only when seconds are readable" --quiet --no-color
h=12 m=10
